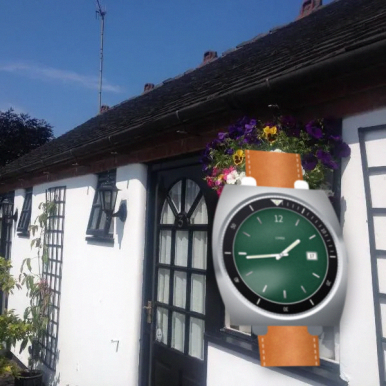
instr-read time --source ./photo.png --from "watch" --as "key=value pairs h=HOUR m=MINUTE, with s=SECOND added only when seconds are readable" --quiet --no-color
h=1 m=44
